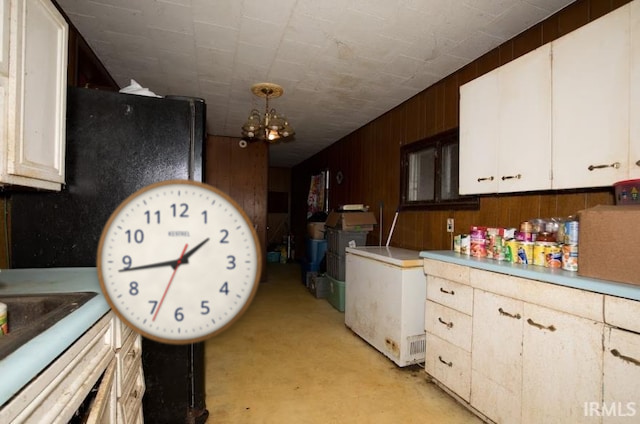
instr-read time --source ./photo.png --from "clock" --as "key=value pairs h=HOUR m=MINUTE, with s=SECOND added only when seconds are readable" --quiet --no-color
h=1 m=43 s=34
